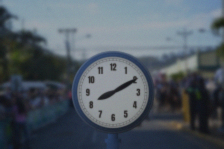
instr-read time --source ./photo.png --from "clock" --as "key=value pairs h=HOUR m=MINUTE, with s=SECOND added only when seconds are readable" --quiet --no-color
h=8 m=10
